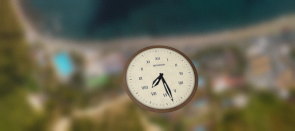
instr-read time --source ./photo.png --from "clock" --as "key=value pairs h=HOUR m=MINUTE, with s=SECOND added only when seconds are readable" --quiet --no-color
h=7 m=28
